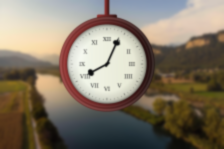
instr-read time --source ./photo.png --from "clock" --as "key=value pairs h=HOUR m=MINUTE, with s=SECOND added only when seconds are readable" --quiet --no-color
h=8 m=4
